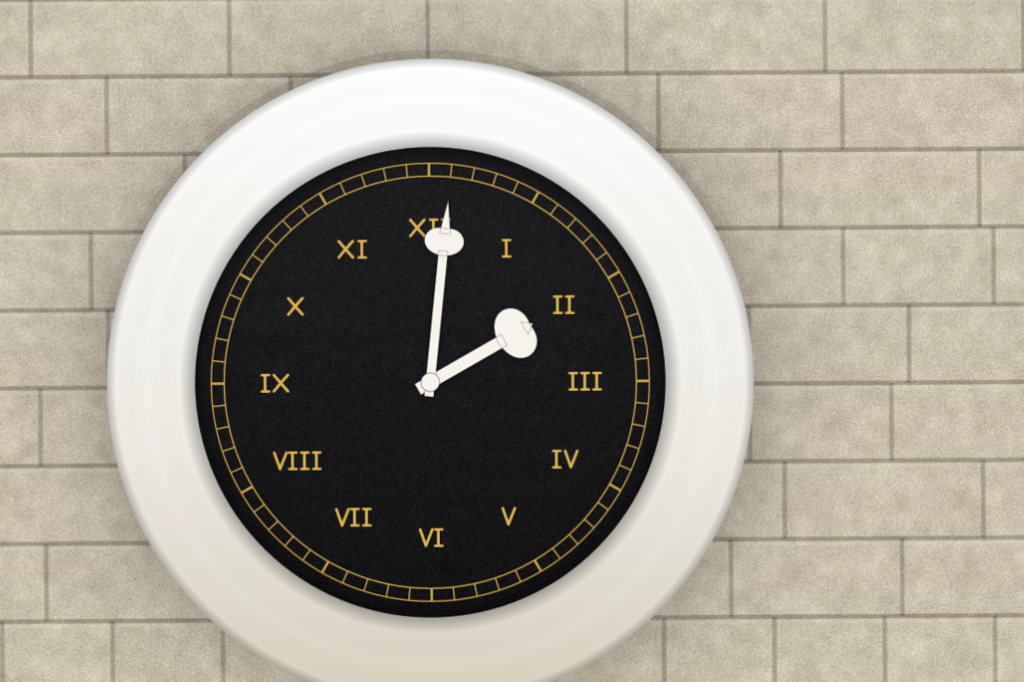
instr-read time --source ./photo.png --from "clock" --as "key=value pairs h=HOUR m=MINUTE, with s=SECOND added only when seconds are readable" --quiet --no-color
h=2 m=1
